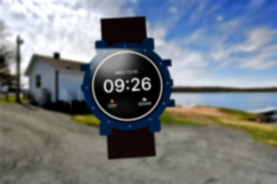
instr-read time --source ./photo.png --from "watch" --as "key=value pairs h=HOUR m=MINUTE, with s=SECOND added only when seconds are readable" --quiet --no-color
h=9 m=26
